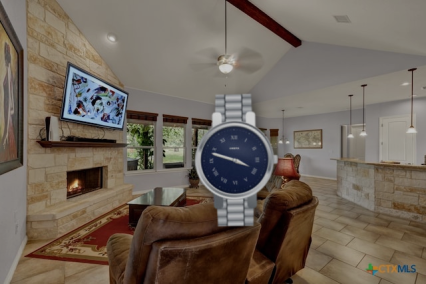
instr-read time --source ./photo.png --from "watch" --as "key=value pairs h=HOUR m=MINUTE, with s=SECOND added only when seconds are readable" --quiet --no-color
h=3 m=48
